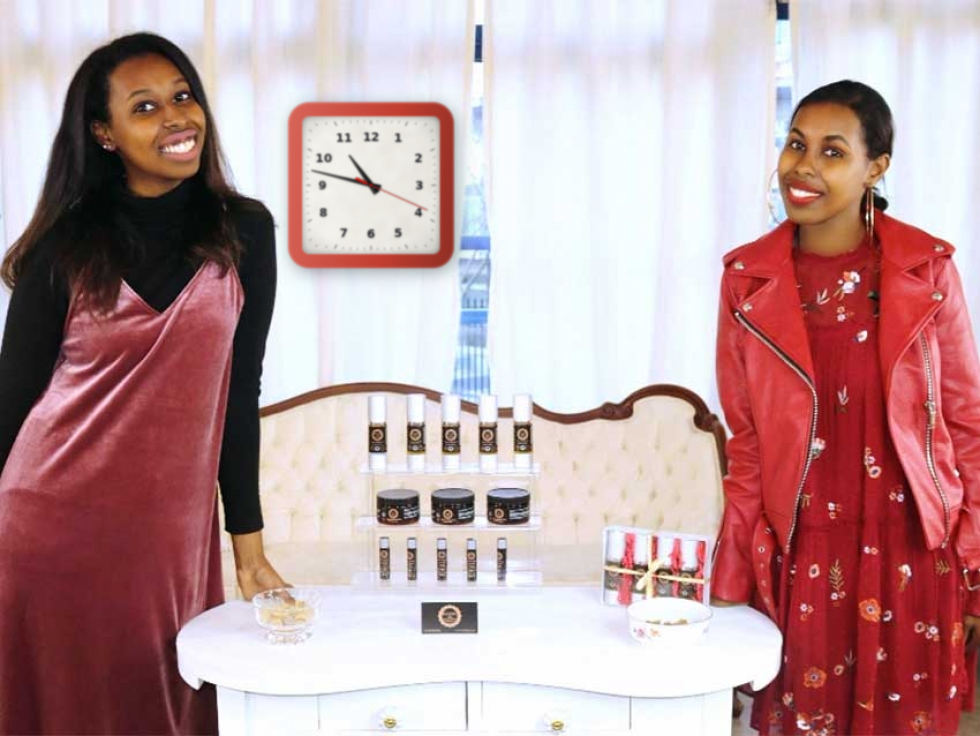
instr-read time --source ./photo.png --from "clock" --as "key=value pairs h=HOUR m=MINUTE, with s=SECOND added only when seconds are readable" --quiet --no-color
h=10 m=47 s=19
